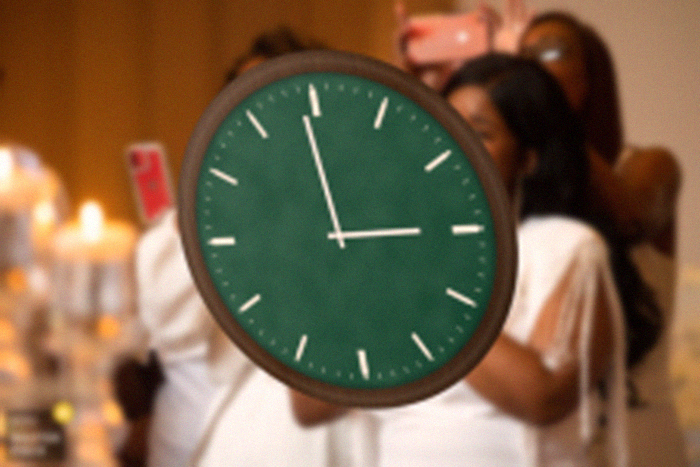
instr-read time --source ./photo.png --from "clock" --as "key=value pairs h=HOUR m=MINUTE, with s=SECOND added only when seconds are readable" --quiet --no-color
h=2 m=59
